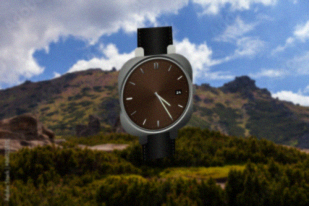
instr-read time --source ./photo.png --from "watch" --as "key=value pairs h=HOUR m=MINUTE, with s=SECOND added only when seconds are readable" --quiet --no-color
h=4 m=25
